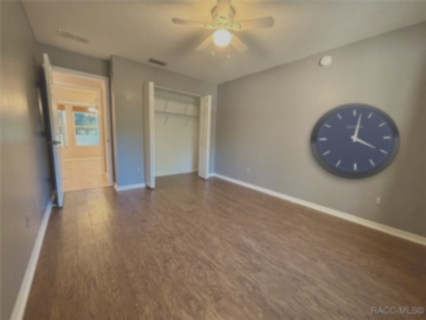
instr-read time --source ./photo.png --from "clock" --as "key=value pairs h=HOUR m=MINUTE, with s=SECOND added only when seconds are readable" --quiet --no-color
h=4 m=2
